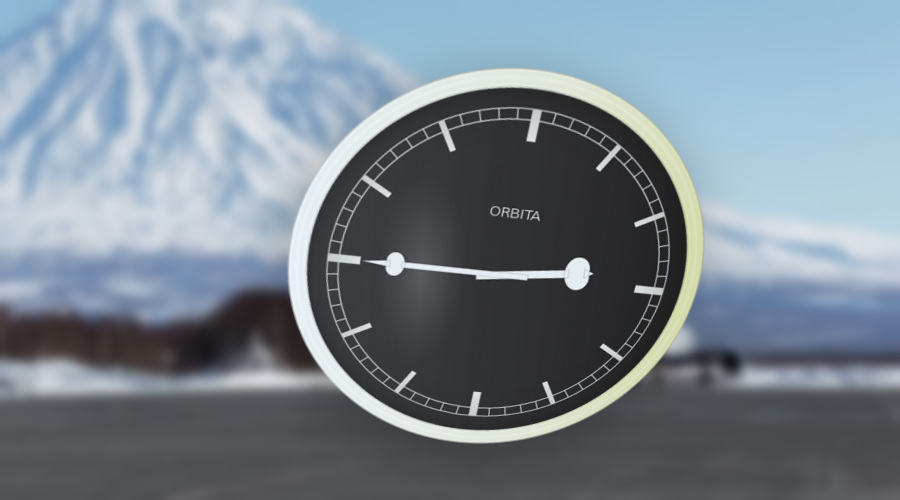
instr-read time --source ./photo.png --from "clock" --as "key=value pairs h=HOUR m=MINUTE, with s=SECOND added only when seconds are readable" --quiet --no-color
h=2 m=45
